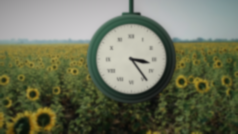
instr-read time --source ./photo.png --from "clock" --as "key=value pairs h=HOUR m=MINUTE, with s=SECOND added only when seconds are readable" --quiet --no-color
h=3 m=24
